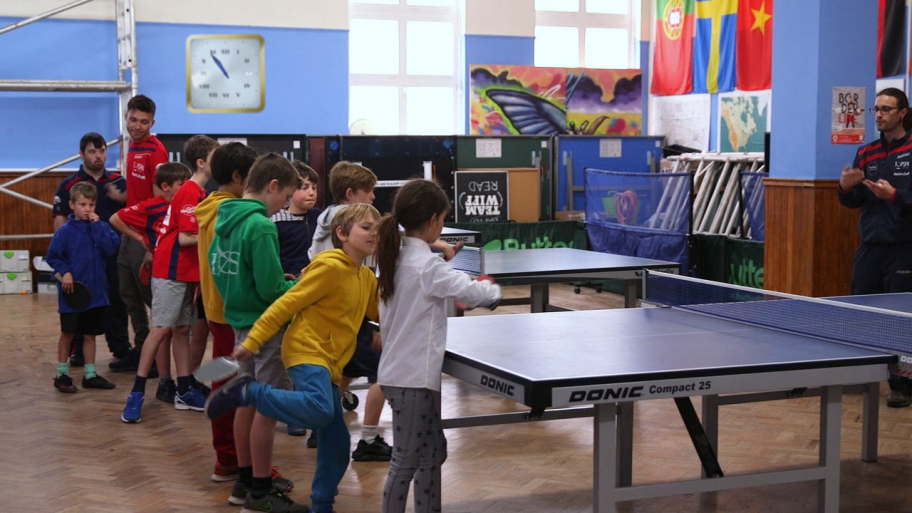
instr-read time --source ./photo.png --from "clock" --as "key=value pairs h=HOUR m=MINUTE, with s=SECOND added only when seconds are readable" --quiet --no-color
h=10 m=54
